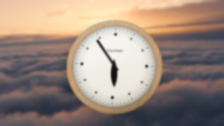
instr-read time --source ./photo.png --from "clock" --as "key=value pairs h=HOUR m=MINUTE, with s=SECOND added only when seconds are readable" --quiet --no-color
h=5 m=54
